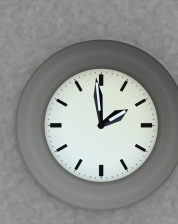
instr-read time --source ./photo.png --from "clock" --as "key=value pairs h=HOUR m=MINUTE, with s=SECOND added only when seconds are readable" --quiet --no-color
h=1 m=59
